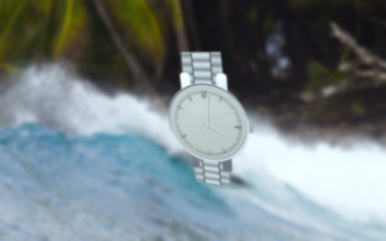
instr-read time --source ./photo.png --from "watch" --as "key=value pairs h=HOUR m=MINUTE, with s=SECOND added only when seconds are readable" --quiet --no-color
h=4 m=1
